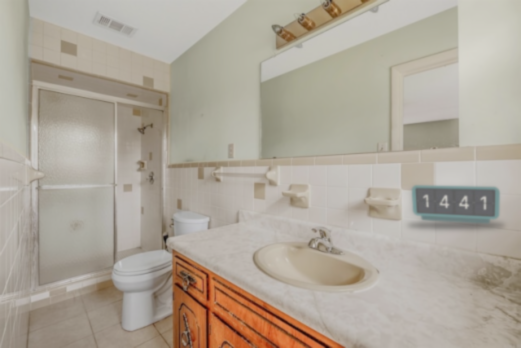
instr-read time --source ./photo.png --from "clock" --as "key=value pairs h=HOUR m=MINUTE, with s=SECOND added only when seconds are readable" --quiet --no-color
h=14 m=41
